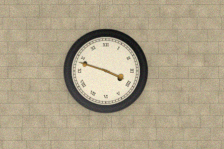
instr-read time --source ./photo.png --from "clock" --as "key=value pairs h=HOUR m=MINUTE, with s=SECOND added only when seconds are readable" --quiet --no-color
h=3 m=48
